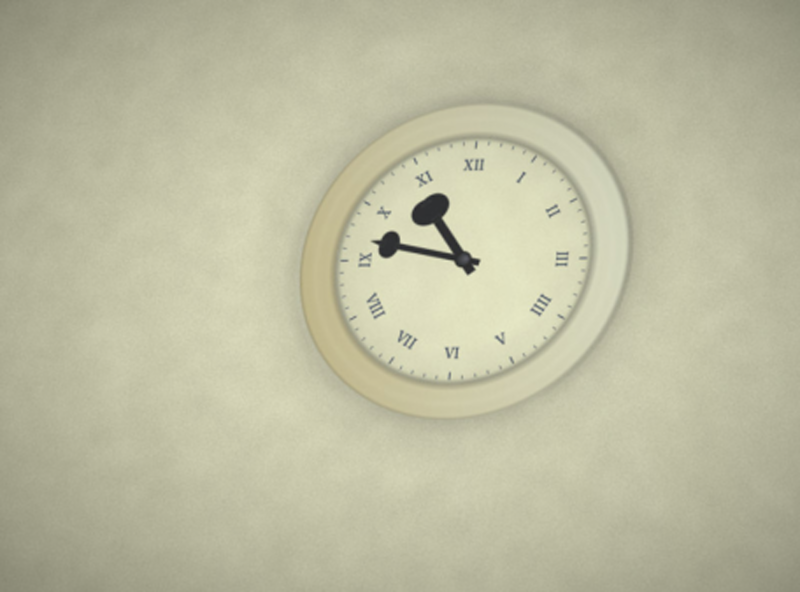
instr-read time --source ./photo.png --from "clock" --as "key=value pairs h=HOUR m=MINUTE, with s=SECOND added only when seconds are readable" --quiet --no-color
h=10 m=47
